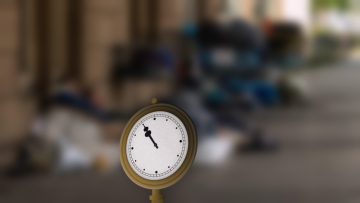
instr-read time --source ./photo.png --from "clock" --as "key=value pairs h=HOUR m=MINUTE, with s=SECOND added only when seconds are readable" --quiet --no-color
h=10 m=55
